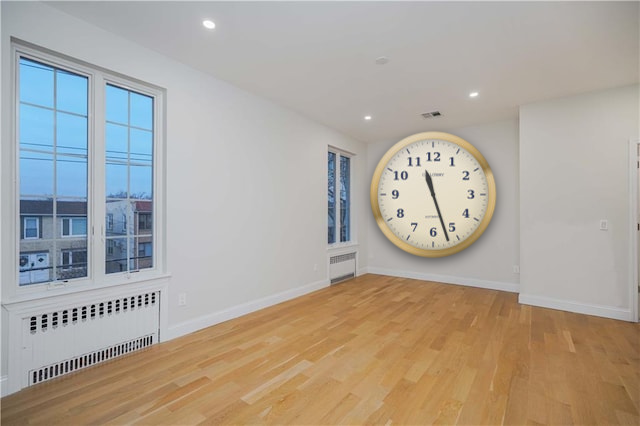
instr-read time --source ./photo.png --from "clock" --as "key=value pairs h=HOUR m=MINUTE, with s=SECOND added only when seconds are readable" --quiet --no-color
h=11 m=27
